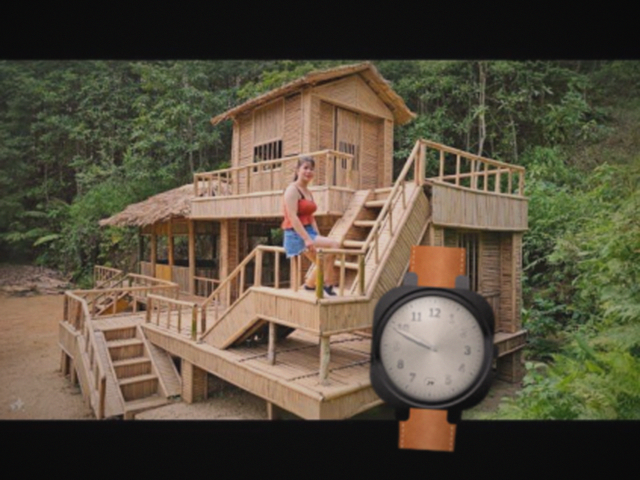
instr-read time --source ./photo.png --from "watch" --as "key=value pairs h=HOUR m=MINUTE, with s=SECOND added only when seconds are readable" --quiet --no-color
h=9 m=49
